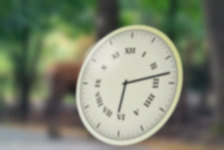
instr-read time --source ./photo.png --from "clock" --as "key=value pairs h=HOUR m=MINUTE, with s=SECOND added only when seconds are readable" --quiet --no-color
h=6 m=13
